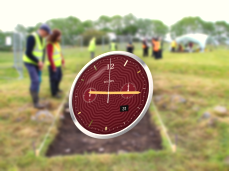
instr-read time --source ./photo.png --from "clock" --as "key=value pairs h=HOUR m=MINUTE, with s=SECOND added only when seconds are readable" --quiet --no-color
h=9 m=16
